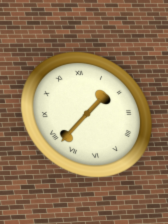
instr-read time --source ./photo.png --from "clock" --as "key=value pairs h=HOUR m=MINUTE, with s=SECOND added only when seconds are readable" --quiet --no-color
h=1 m=38
